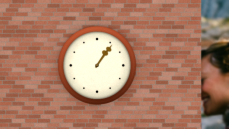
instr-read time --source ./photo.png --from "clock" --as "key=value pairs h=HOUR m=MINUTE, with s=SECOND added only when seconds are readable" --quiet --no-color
h=1 m=6
